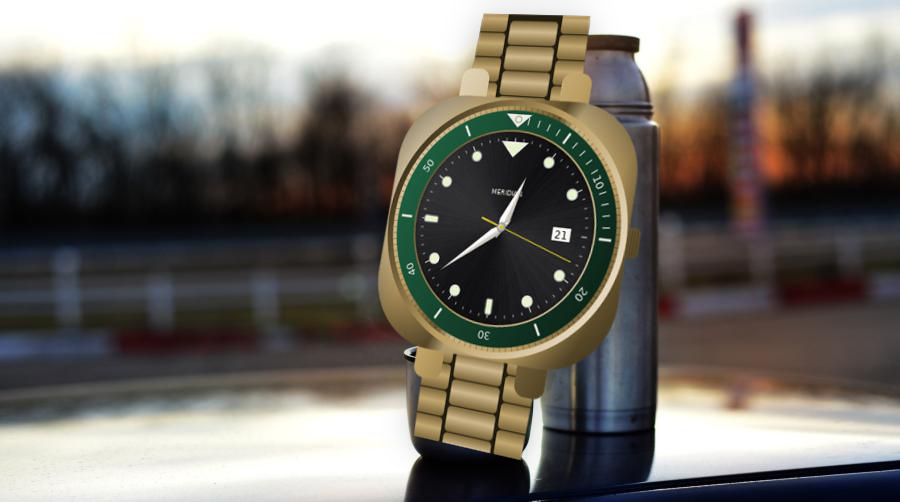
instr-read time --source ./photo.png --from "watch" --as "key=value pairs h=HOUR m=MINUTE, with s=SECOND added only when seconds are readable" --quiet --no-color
h=12 m=38 s=18
